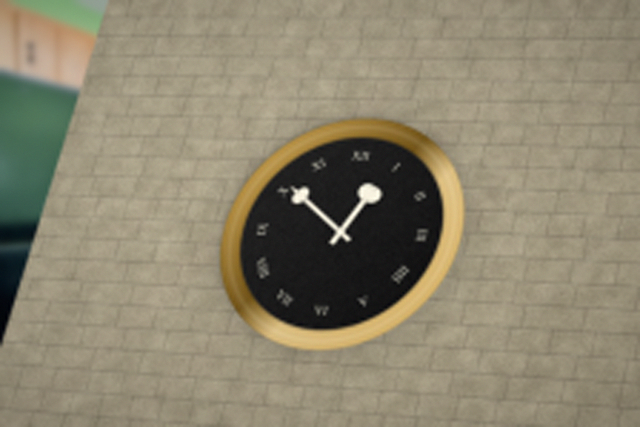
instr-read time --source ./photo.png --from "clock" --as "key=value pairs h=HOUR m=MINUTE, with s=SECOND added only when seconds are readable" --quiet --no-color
h=12 m=51
